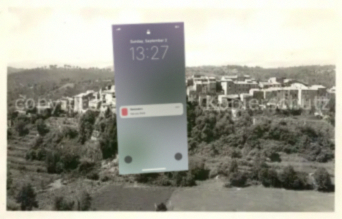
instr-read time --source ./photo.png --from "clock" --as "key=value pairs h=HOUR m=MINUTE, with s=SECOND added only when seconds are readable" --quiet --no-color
h=13 m=27
